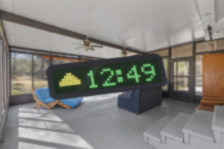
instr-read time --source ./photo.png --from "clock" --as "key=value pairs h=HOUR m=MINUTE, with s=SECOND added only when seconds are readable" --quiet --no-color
h=12 m=49
